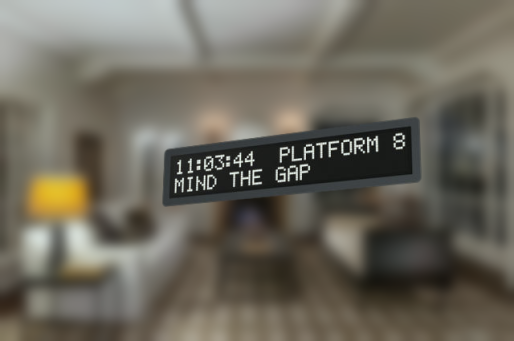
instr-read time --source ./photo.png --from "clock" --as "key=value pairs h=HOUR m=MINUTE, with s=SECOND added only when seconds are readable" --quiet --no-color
h=11 m=3 s=44
